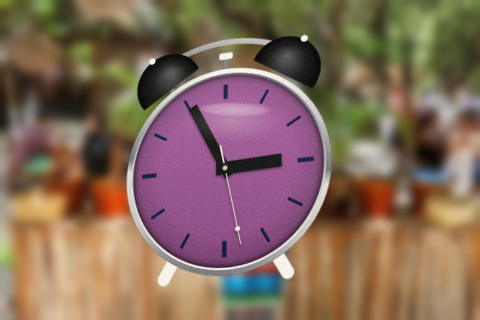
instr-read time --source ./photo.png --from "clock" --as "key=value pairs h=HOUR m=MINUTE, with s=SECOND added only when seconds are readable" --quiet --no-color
h=2 m=55 s=28
